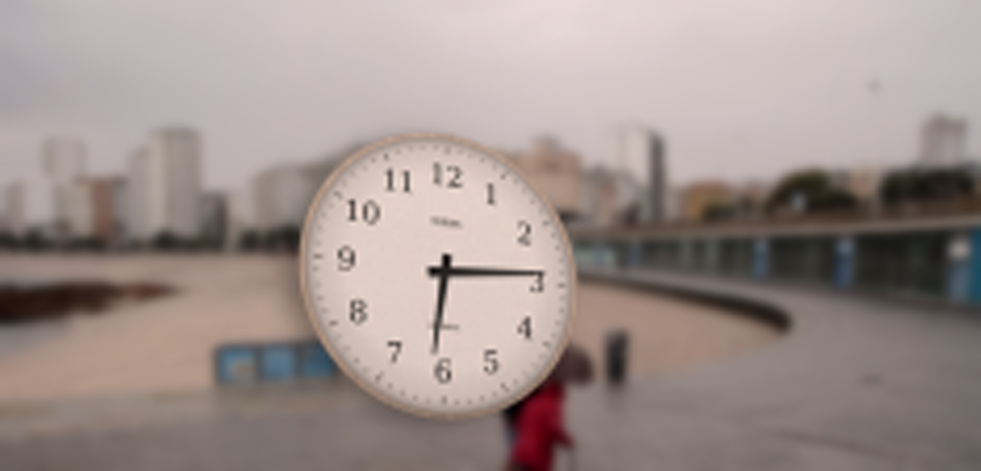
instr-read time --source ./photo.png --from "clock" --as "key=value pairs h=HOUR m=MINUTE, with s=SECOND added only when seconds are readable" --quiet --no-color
h=6 m=14
